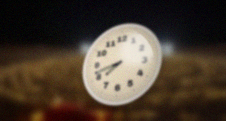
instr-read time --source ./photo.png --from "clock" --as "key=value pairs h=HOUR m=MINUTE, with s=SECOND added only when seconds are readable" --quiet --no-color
h=7 m=42
